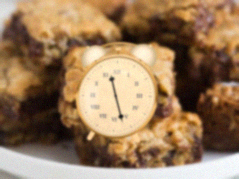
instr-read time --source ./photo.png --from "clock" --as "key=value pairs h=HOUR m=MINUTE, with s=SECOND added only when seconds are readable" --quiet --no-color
h=11 m=27
